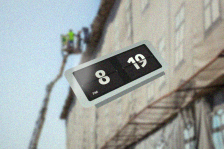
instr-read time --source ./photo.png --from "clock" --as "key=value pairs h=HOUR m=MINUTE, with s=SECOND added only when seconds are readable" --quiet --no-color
h=8 m=19
